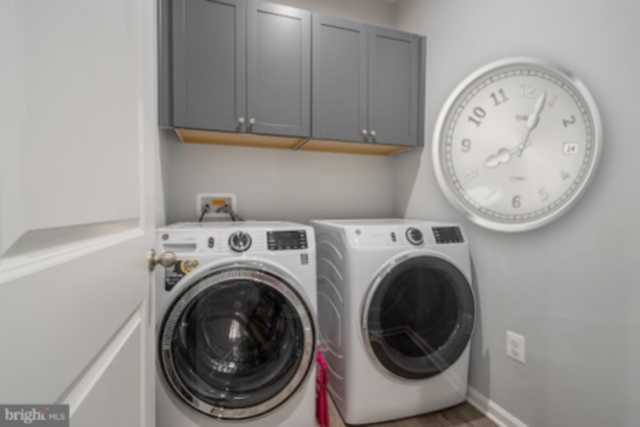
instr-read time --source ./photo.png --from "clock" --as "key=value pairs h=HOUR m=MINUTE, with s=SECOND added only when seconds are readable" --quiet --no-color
h=8 m=3
